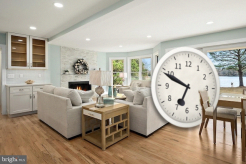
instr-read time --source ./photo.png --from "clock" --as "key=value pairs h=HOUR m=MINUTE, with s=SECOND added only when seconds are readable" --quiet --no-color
h=6 m=49
